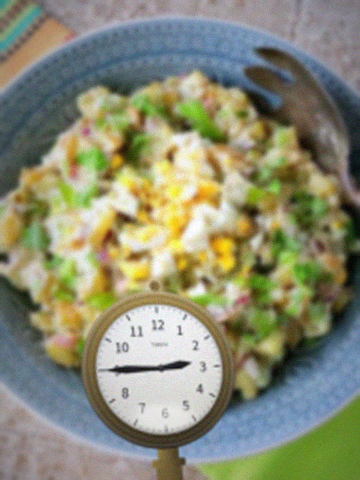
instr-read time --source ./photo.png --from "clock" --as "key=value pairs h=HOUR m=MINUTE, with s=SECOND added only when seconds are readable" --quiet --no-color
h=2 m=45
